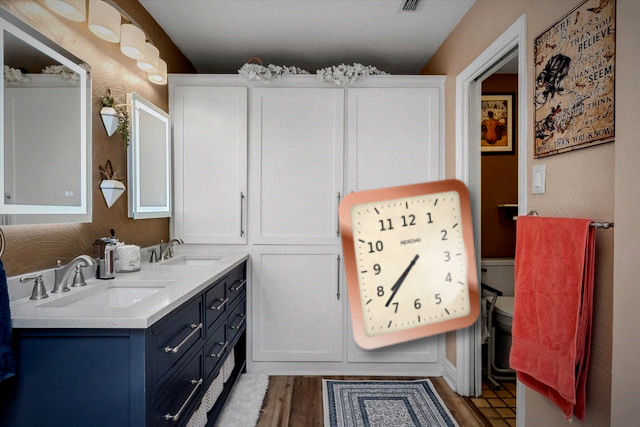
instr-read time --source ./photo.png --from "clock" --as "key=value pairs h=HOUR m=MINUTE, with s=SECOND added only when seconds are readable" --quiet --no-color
h=7 m=37
